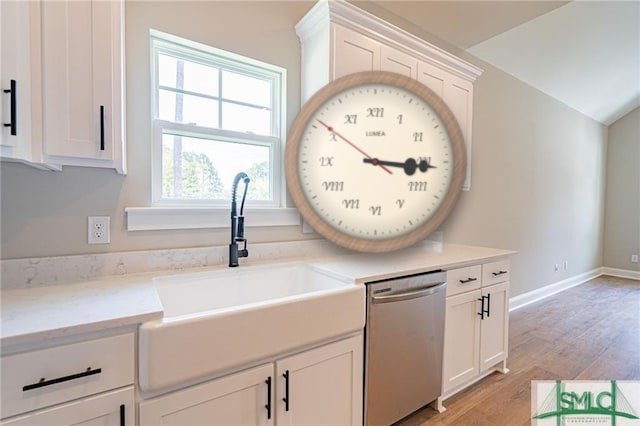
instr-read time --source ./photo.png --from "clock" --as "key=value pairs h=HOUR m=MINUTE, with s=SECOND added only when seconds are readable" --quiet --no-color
h=3 m=15 s=51
